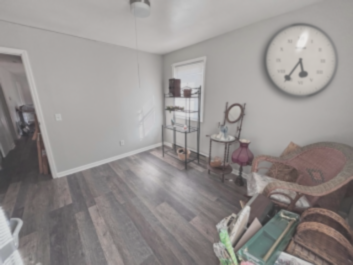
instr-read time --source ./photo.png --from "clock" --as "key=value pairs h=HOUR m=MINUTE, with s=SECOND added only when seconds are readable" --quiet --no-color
h=5 m=36
